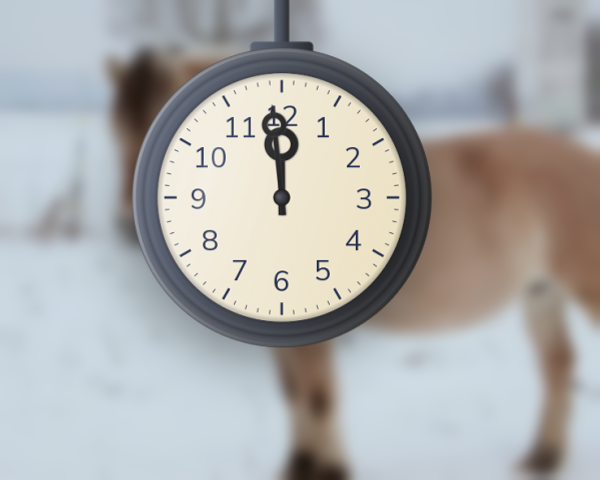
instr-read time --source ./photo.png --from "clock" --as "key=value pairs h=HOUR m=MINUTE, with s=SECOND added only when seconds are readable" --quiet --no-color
h=11 m=59
